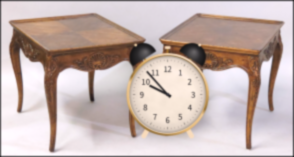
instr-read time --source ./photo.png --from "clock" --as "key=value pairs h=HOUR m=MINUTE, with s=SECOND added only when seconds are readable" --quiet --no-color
h=9 m=53
